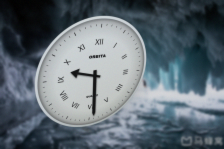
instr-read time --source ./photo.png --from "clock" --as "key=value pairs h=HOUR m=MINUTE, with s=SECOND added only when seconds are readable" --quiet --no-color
h=9 m=29
